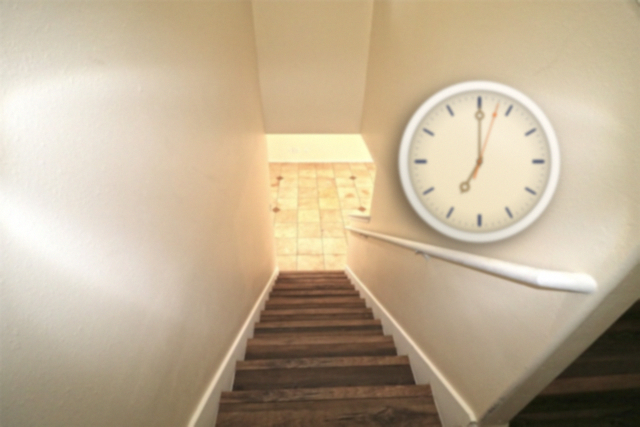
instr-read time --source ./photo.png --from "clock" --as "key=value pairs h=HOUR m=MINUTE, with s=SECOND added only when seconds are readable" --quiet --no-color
h=7 m=0 s=3
